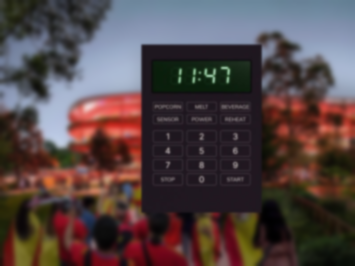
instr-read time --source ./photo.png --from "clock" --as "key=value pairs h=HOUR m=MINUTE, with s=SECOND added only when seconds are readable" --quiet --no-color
h=11 m=47
